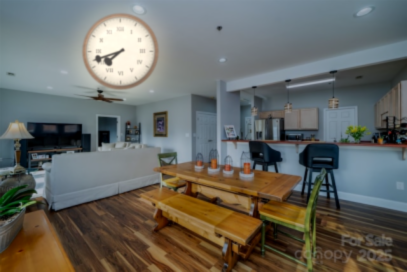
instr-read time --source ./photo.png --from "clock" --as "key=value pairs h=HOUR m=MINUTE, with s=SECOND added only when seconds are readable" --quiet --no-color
h=7 m=42
